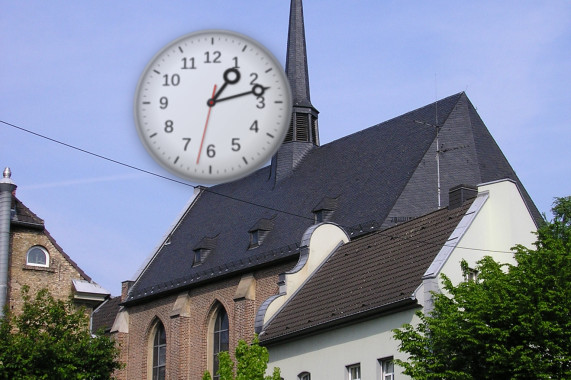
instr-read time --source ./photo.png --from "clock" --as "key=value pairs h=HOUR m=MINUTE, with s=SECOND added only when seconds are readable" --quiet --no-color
h=1 m=12 s=32
